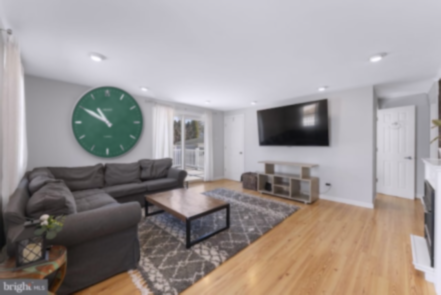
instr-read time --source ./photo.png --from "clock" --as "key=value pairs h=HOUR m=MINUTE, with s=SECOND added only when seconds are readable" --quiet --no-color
h=10 m=50
